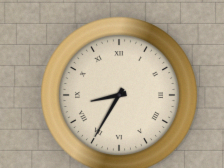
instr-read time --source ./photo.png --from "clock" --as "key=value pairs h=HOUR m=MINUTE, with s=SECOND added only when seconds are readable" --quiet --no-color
h=8 m=35
